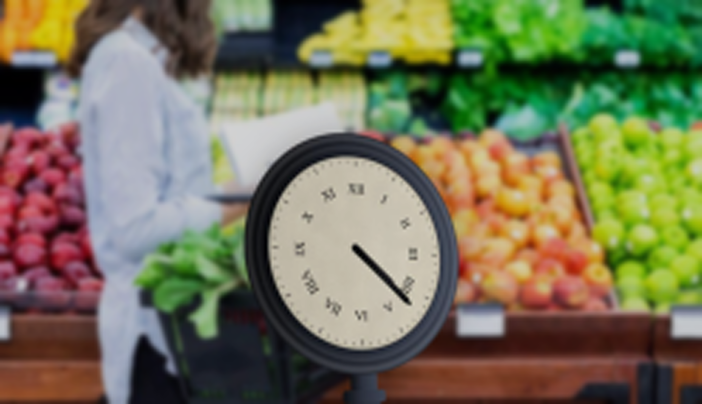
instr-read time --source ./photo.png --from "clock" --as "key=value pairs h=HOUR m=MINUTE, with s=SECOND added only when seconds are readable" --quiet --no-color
h=4 m=22
